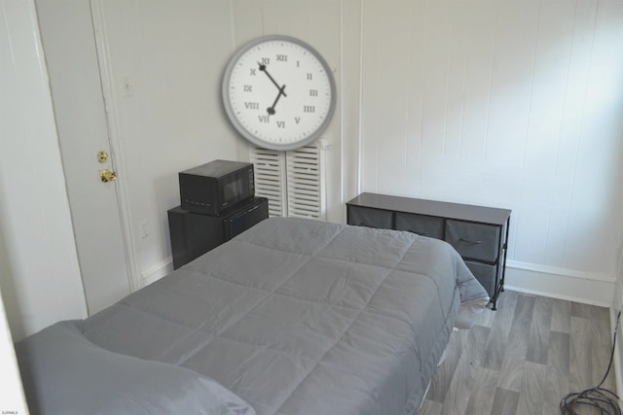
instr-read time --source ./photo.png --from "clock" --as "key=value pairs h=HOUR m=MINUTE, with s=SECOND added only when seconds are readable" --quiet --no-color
h=6 m=53
